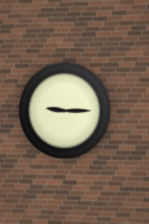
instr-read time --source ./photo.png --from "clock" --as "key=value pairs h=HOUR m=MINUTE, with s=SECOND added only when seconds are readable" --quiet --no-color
h=9 m=15
